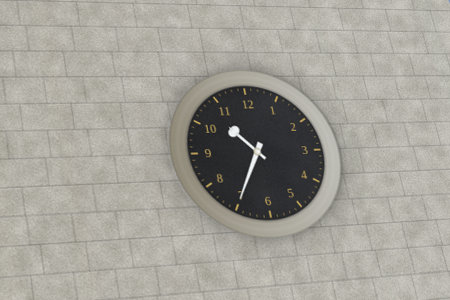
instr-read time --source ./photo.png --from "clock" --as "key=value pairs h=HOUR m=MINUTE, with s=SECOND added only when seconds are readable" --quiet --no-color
h=10 m=35
